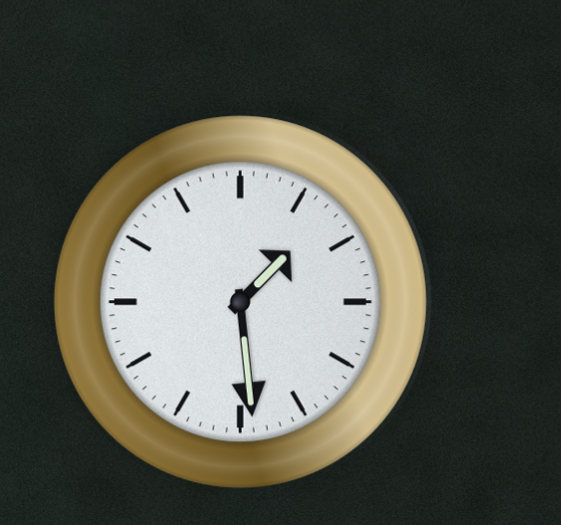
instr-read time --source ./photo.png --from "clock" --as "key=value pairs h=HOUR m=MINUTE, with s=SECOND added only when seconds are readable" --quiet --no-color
h=1 m=29
